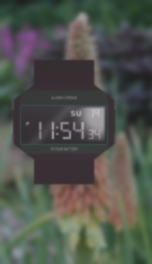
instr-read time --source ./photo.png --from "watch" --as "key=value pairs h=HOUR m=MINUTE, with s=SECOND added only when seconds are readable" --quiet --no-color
h=11 m=54
